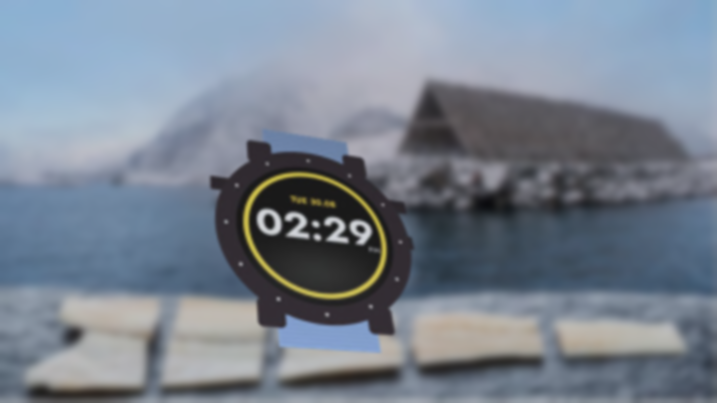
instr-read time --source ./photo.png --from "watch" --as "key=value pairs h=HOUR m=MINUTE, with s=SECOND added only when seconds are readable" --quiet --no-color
h=2 m=29
